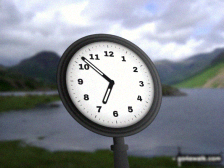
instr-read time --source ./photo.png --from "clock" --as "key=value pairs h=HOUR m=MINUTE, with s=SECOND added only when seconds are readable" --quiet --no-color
h=6 m=52
